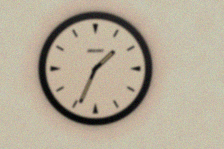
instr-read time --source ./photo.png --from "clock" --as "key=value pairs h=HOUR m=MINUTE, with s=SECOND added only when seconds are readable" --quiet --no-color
h=1 m=34
